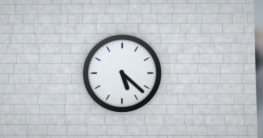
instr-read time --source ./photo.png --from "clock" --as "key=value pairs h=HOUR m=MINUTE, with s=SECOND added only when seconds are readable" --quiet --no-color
h=5 m=22
